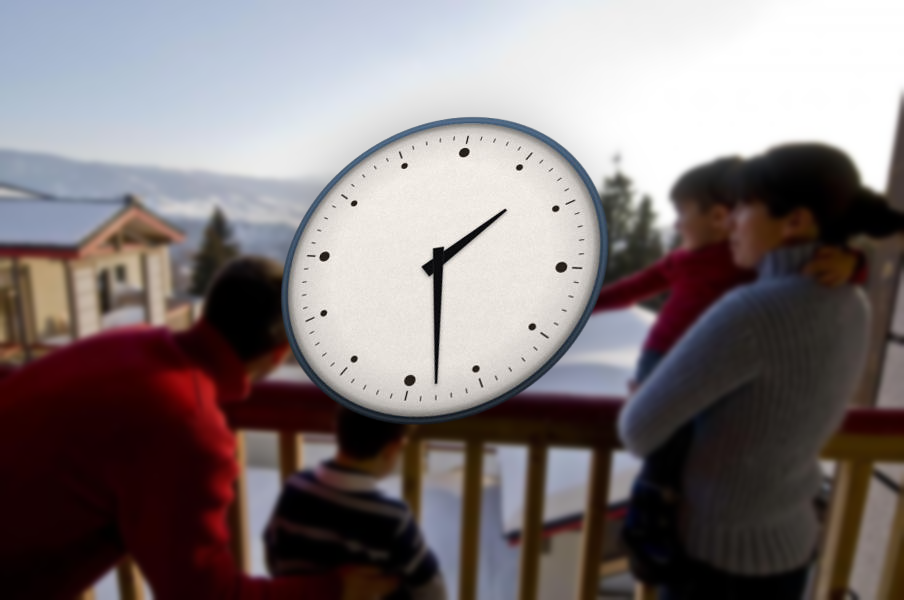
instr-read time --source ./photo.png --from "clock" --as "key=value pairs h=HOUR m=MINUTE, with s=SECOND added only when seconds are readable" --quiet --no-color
h=1 m=28
